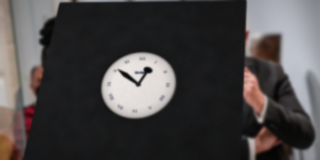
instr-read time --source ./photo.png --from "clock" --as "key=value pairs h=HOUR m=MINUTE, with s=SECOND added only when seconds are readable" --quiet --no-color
h=12 m=51
